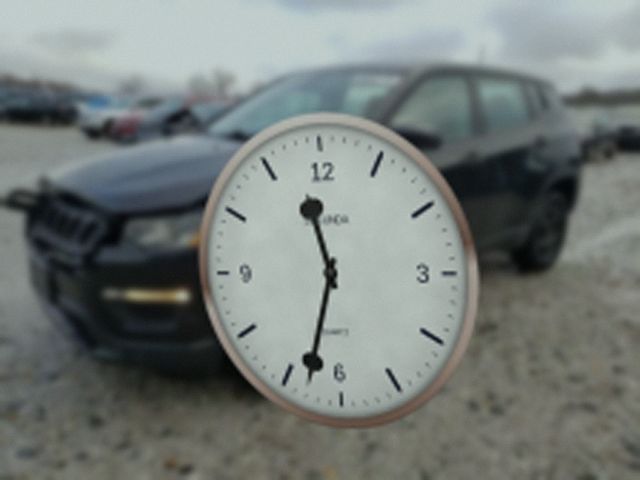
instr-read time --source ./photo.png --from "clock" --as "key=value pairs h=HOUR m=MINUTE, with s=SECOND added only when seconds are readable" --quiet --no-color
h=11 m=33
